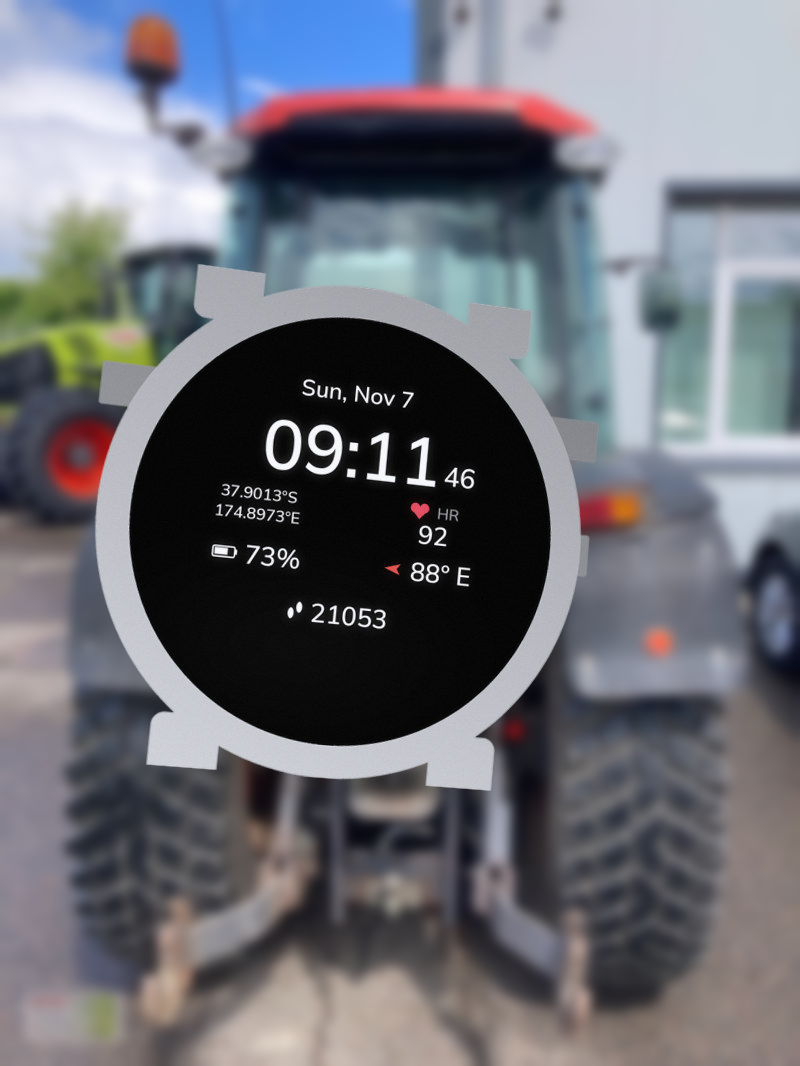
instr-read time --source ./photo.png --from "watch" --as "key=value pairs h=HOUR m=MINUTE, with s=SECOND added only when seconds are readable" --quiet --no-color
h=9 m=11 s=46
